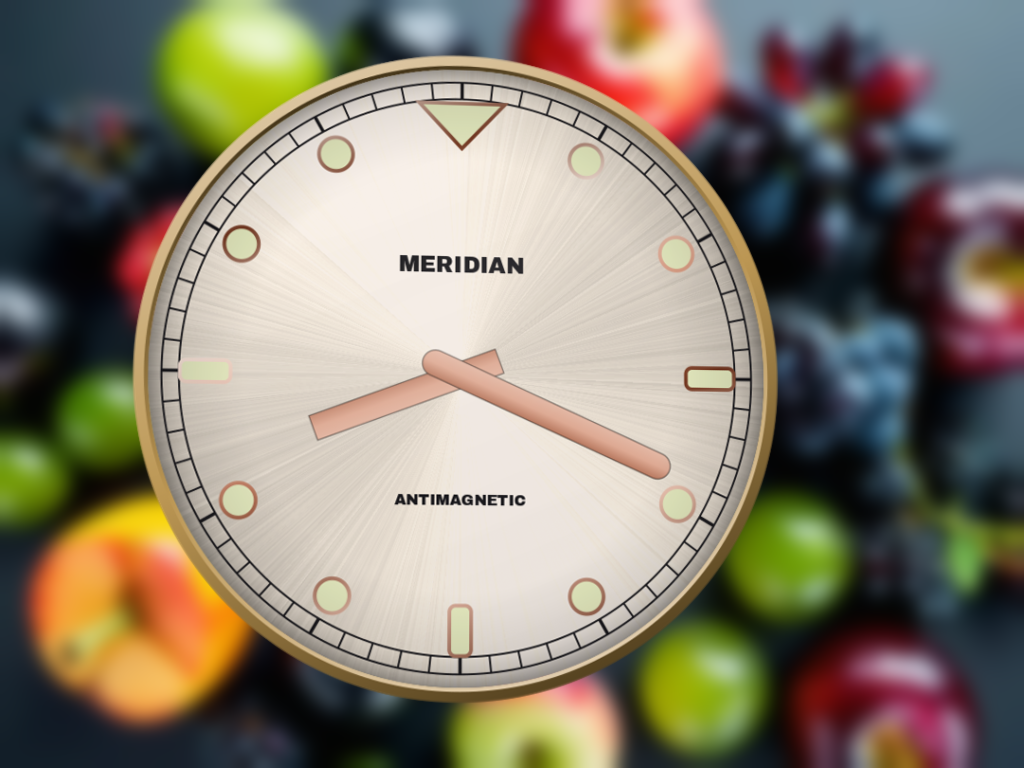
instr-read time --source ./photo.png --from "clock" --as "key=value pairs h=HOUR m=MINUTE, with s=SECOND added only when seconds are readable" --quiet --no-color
h=8 m=19
